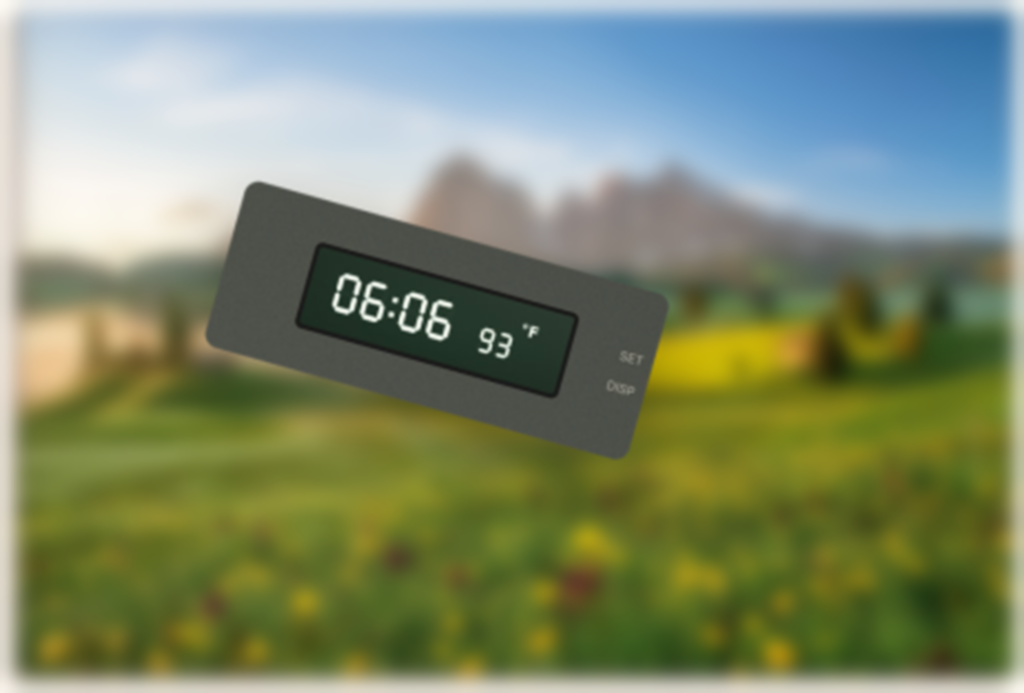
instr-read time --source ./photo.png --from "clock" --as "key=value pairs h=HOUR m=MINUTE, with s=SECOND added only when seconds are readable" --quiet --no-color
h=6 m=6
